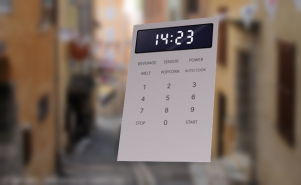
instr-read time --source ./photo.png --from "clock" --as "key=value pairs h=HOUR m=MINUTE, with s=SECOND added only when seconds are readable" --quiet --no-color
h=14 m=23
